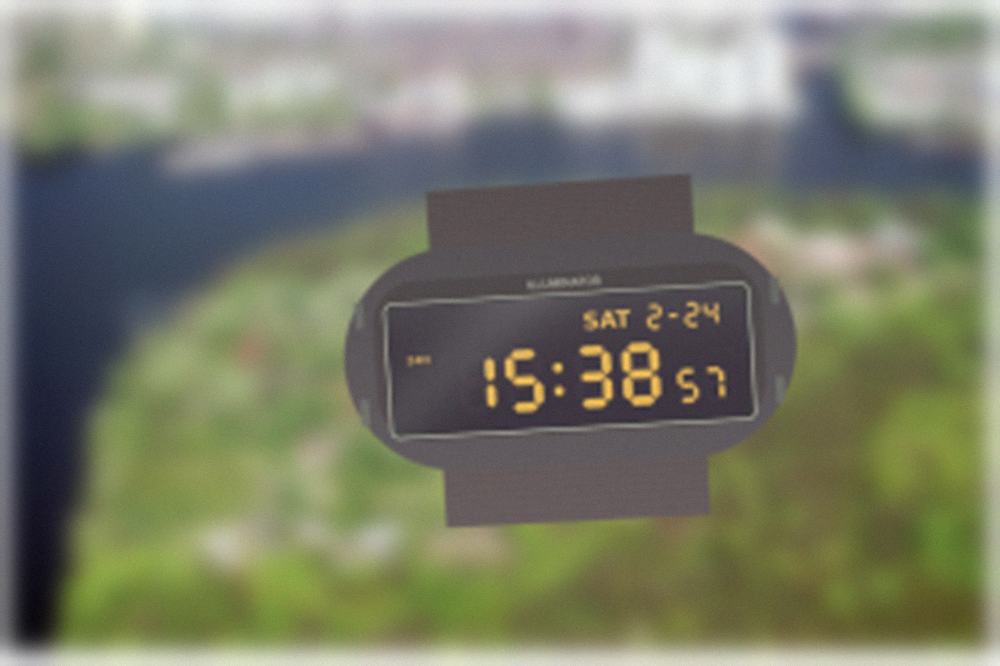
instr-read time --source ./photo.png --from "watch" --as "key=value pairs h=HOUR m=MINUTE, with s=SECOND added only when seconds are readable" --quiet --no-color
h=15 m=38 s=57
